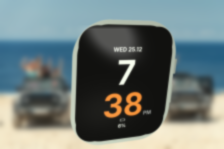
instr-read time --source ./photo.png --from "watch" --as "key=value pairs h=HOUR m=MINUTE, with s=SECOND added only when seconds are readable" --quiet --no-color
h=7 m=38
